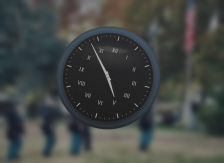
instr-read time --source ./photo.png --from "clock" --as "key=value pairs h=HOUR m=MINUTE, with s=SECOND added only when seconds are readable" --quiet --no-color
h=4 m=53
